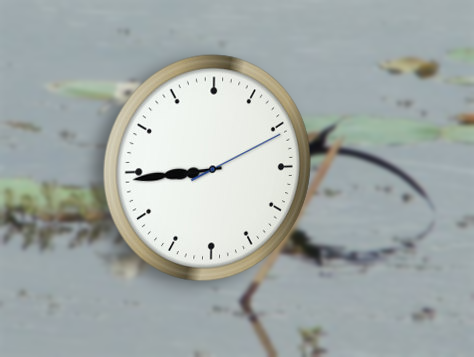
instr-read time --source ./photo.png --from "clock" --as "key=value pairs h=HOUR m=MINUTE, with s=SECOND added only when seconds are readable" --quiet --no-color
h=8 m=44 s=11
